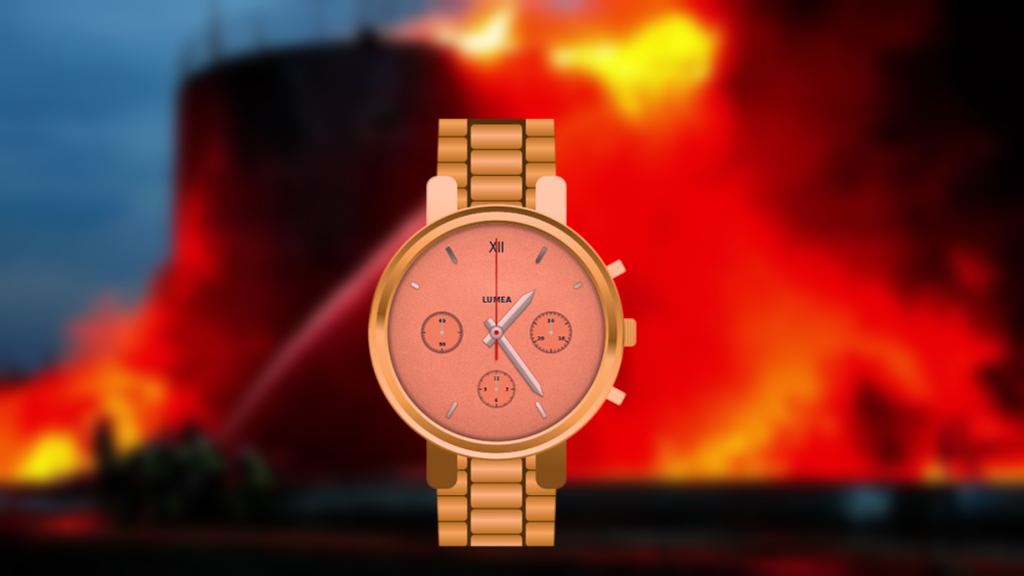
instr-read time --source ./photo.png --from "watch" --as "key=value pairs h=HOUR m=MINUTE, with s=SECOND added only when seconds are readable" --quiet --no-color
h=1 m=24
